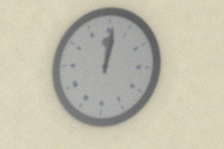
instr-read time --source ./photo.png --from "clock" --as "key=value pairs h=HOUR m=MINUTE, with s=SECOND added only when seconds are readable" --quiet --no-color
h=12 m=1
